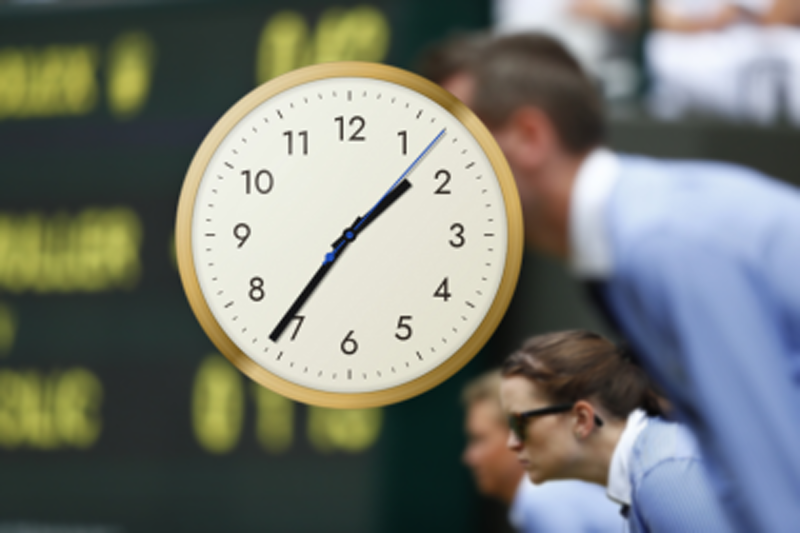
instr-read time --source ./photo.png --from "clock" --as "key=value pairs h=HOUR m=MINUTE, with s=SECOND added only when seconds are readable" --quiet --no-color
h=1 m=36 s=7
